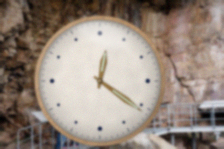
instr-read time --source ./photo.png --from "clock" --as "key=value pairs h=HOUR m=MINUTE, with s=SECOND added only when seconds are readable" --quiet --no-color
h=12 m=21
